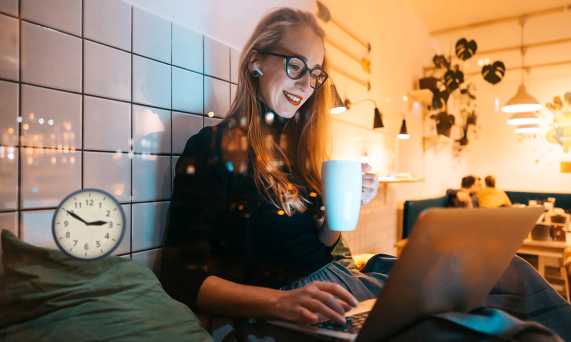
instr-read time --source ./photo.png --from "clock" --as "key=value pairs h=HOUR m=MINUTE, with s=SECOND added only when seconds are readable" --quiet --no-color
h=2 m=50
